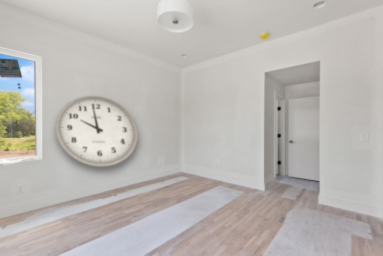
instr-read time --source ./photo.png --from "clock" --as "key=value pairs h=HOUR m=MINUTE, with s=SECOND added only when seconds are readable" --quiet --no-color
h=9 m=59
